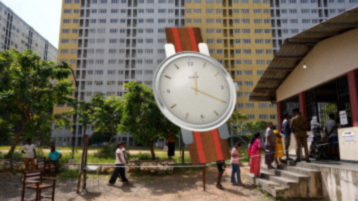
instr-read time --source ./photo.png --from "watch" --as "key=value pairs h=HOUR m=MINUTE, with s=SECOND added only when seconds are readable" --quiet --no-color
h=12 m=20
